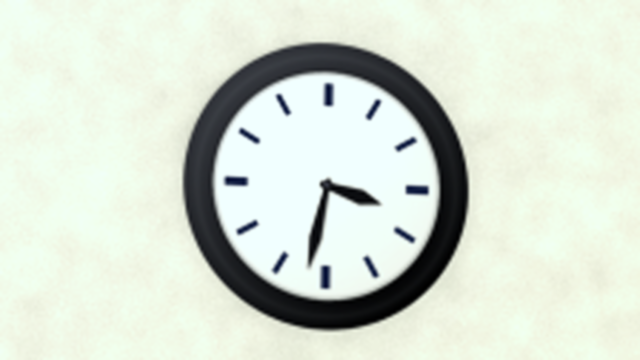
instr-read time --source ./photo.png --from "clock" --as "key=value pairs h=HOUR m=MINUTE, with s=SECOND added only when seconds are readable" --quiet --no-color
h=3 m=32
